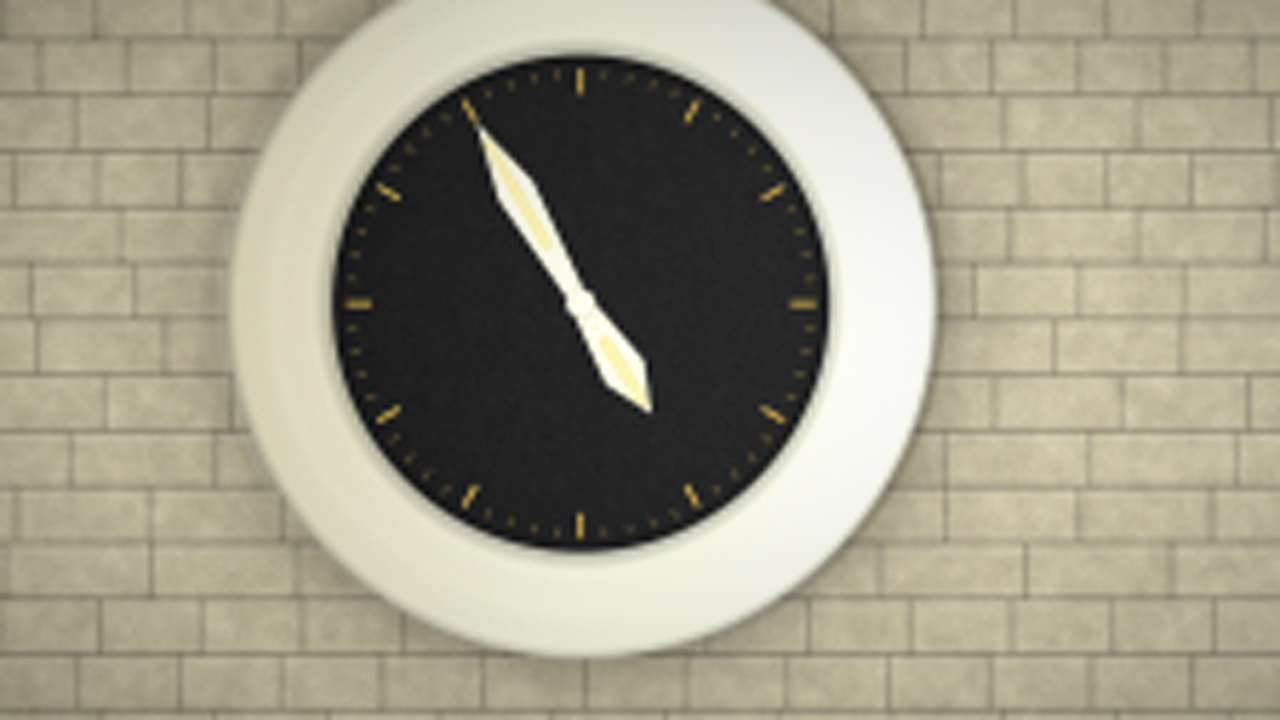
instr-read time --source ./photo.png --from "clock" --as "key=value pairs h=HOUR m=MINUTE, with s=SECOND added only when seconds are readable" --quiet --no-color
h=4 m=55
